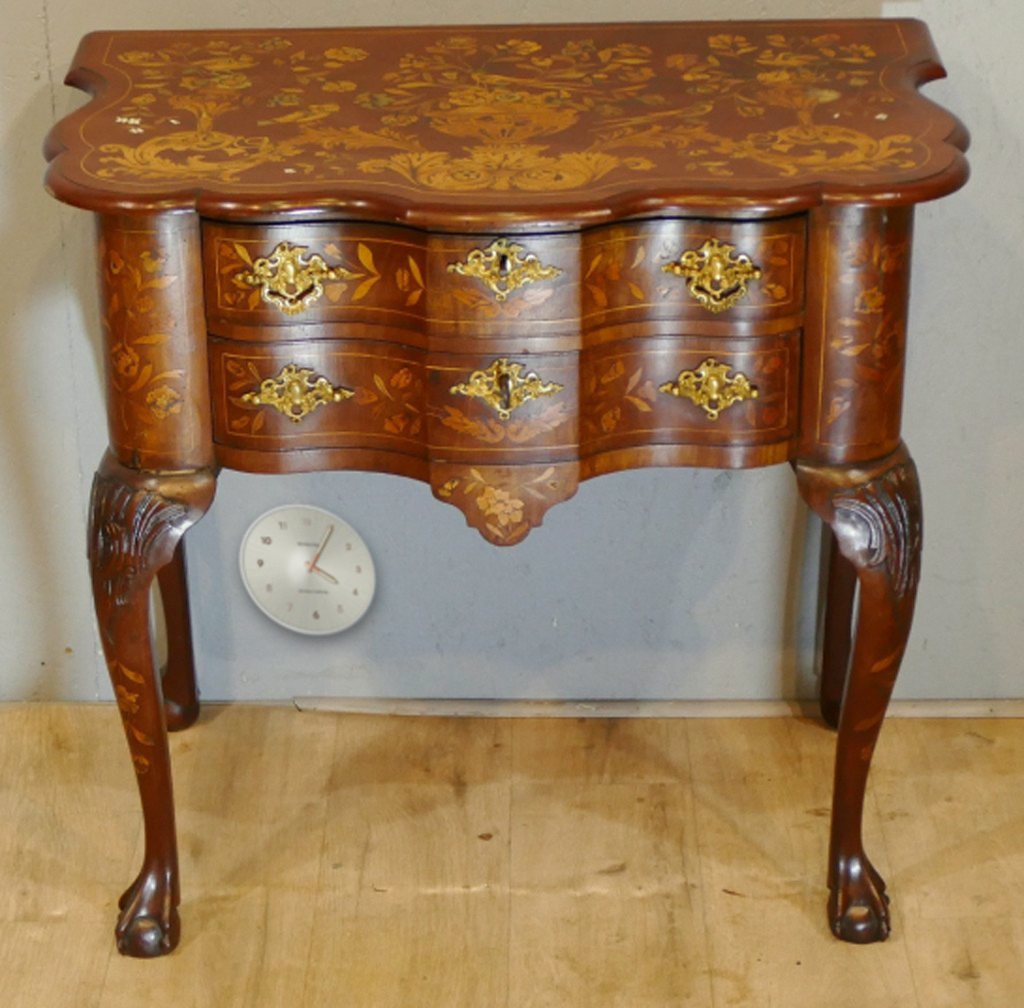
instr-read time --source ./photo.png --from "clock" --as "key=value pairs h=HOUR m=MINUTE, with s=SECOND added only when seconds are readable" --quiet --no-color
h=4 m=5
